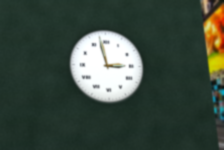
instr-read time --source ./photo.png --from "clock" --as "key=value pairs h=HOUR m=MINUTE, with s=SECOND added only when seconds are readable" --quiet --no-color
h=2 m=58
